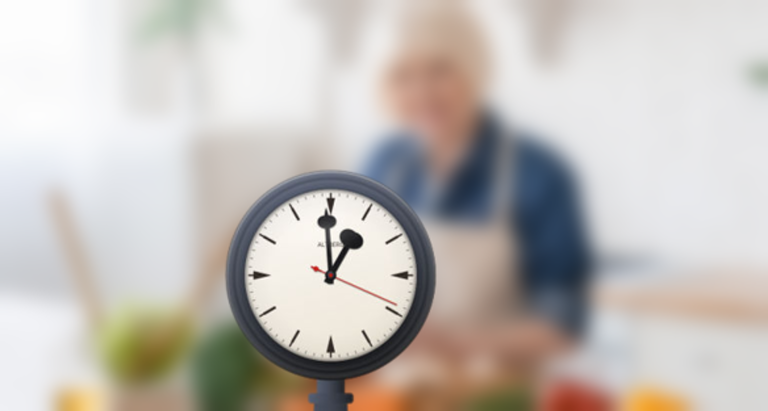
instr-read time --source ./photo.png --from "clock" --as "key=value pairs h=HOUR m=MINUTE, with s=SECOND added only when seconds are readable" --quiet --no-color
h=12 m=59 s=19
